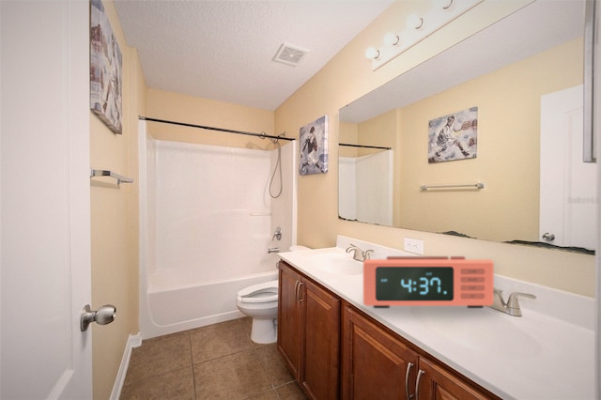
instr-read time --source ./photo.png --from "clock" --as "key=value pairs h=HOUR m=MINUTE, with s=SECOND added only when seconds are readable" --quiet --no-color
h=4 m=37
